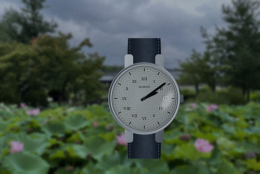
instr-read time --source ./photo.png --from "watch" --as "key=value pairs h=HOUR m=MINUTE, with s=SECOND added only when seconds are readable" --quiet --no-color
h=2 m=9
